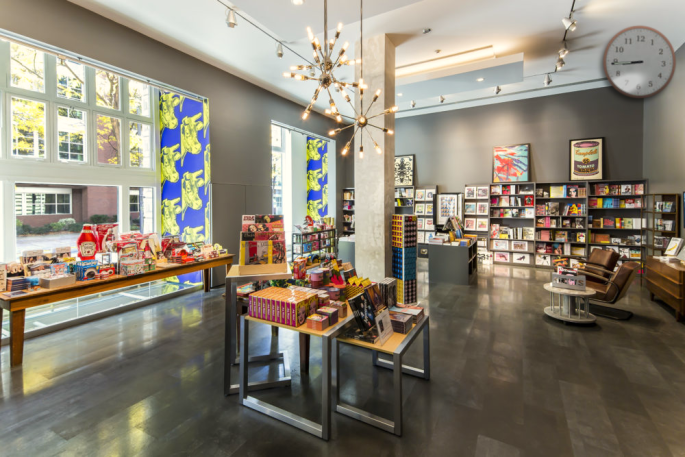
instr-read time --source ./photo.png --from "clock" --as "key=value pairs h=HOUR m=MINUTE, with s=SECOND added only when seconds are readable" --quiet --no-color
h=8 m=44
